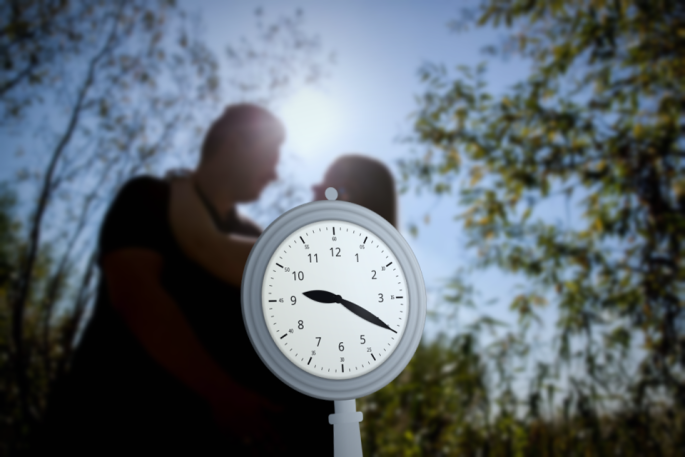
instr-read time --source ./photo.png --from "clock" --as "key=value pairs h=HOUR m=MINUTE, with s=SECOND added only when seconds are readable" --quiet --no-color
h=9 m=20
